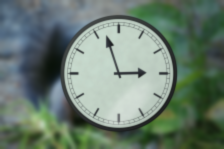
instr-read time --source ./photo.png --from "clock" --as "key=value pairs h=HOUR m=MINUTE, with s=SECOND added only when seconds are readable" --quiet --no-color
h=2 m=57
